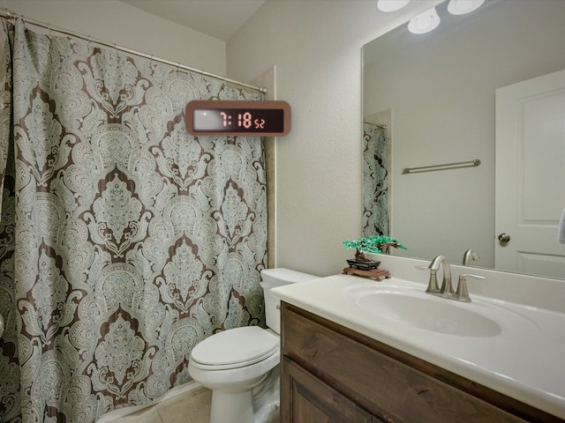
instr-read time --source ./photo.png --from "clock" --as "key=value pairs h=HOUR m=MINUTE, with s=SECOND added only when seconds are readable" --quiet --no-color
h=7 m=18 s=52
